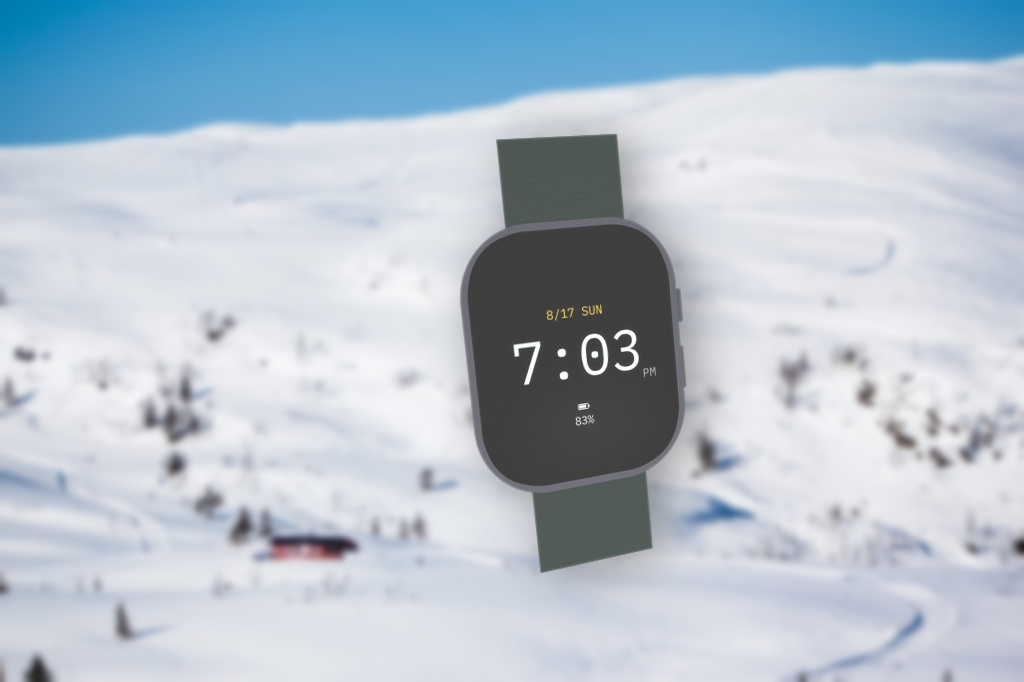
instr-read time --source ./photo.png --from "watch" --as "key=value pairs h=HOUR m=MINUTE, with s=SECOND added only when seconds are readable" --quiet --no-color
h=7 m=3
